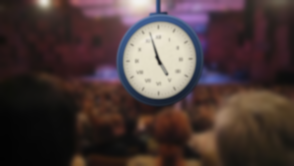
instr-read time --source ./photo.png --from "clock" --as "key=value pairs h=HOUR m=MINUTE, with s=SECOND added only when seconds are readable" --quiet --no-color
h=4 m=57
